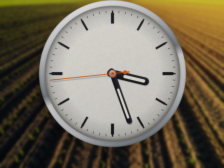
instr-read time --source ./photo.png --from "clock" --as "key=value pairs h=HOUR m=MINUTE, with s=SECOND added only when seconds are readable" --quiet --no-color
h=3 m=26 s=44
